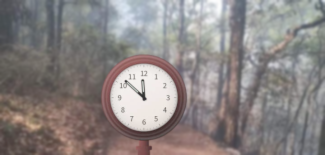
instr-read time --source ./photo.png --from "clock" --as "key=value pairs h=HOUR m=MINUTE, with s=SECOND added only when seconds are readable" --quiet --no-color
h=11 m=52
